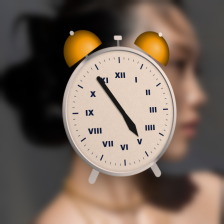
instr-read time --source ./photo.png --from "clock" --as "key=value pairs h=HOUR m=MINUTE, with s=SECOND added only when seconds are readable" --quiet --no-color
h=4 m=54
